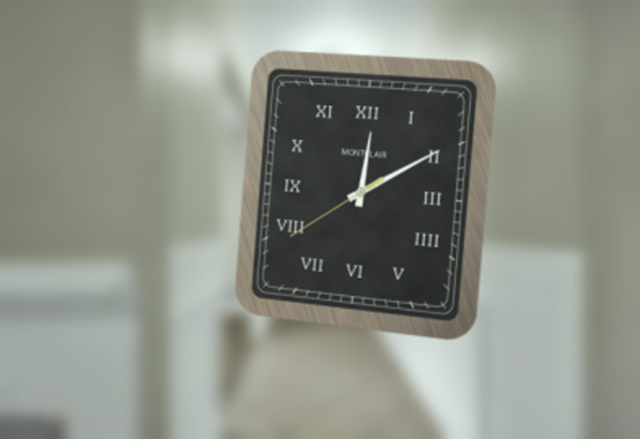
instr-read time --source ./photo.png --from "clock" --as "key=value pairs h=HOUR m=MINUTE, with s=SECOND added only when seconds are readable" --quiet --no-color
h=12 m=9 s=39
